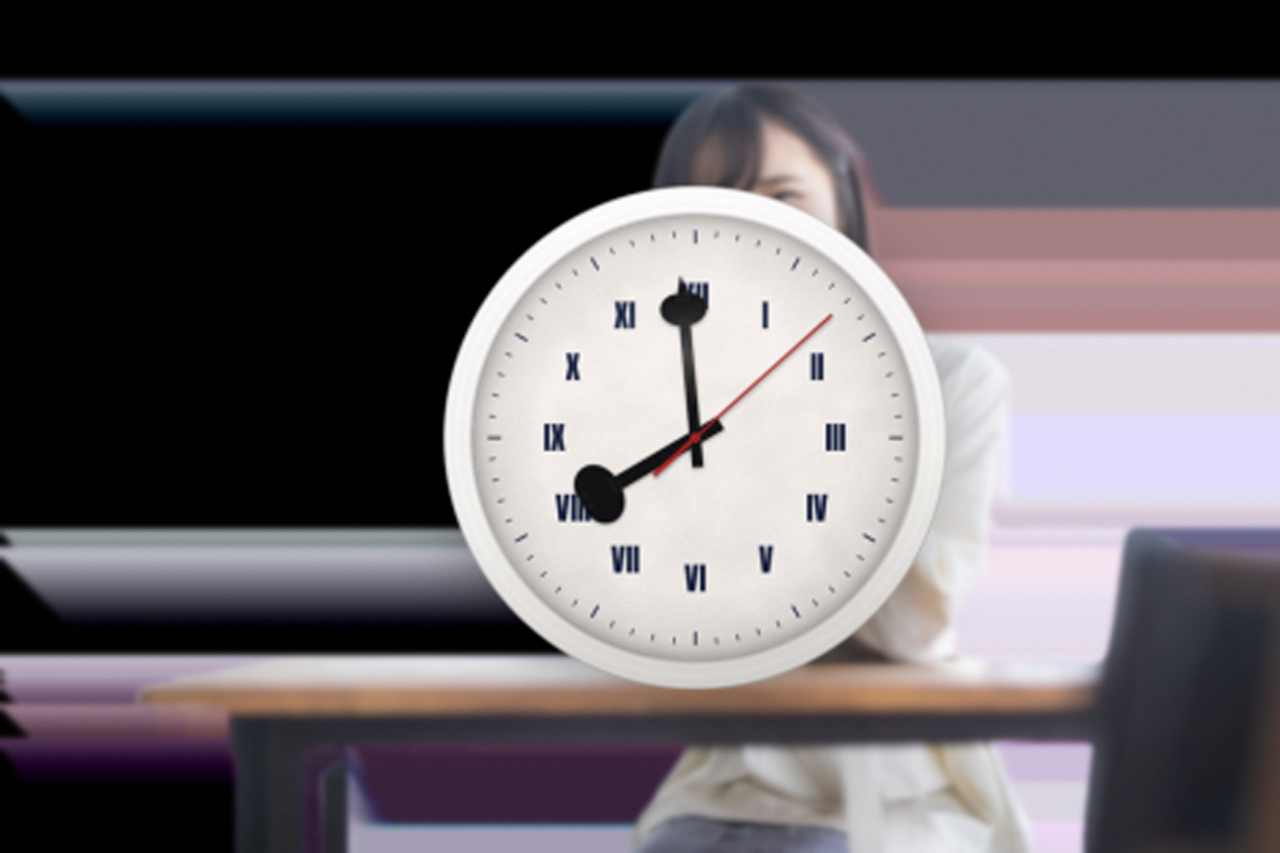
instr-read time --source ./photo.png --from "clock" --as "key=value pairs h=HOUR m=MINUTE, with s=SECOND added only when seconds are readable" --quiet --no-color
h=7 m=59 s=8
